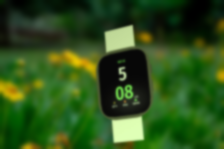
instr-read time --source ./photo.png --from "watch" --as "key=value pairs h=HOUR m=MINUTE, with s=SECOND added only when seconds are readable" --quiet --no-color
h=5 m=8
